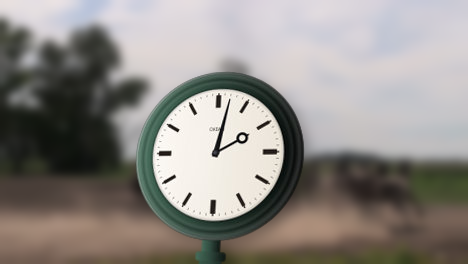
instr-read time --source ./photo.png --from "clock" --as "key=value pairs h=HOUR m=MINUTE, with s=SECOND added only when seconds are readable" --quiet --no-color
h=2 m=2
